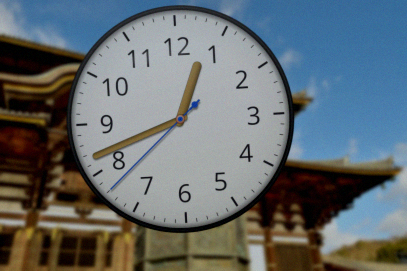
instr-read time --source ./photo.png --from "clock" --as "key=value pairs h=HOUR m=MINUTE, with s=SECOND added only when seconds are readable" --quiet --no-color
h=12 m=41 s=38
